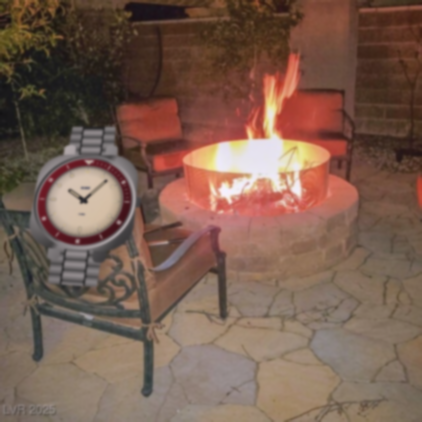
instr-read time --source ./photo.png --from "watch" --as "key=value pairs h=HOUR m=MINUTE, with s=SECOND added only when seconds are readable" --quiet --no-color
h=10 m=7
